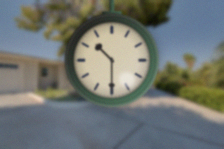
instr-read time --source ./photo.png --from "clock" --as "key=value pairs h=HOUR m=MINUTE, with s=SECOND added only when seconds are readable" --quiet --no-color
h=10 m=30
